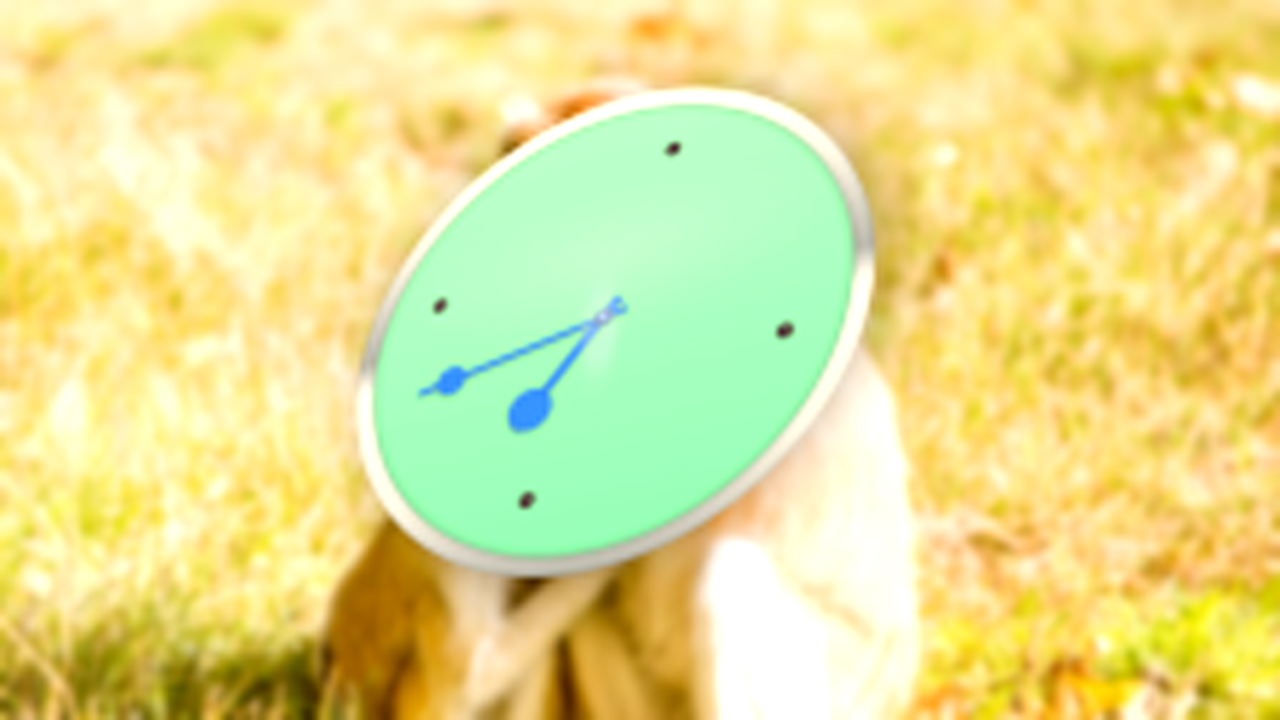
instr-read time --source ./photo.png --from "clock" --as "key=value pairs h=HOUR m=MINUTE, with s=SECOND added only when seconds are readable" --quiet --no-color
h=6 m=40
